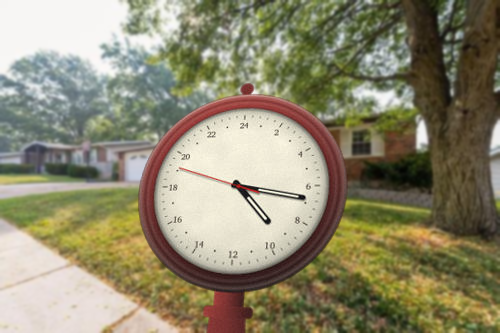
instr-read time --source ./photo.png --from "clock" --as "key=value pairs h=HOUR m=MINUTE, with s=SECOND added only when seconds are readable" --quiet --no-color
h=9 m=16 s=48
